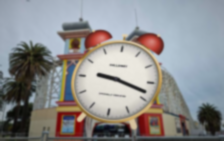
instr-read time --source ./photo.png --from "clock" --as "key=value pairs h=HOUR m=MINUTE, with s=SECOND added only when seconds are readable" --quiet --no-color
h=9 m=18
